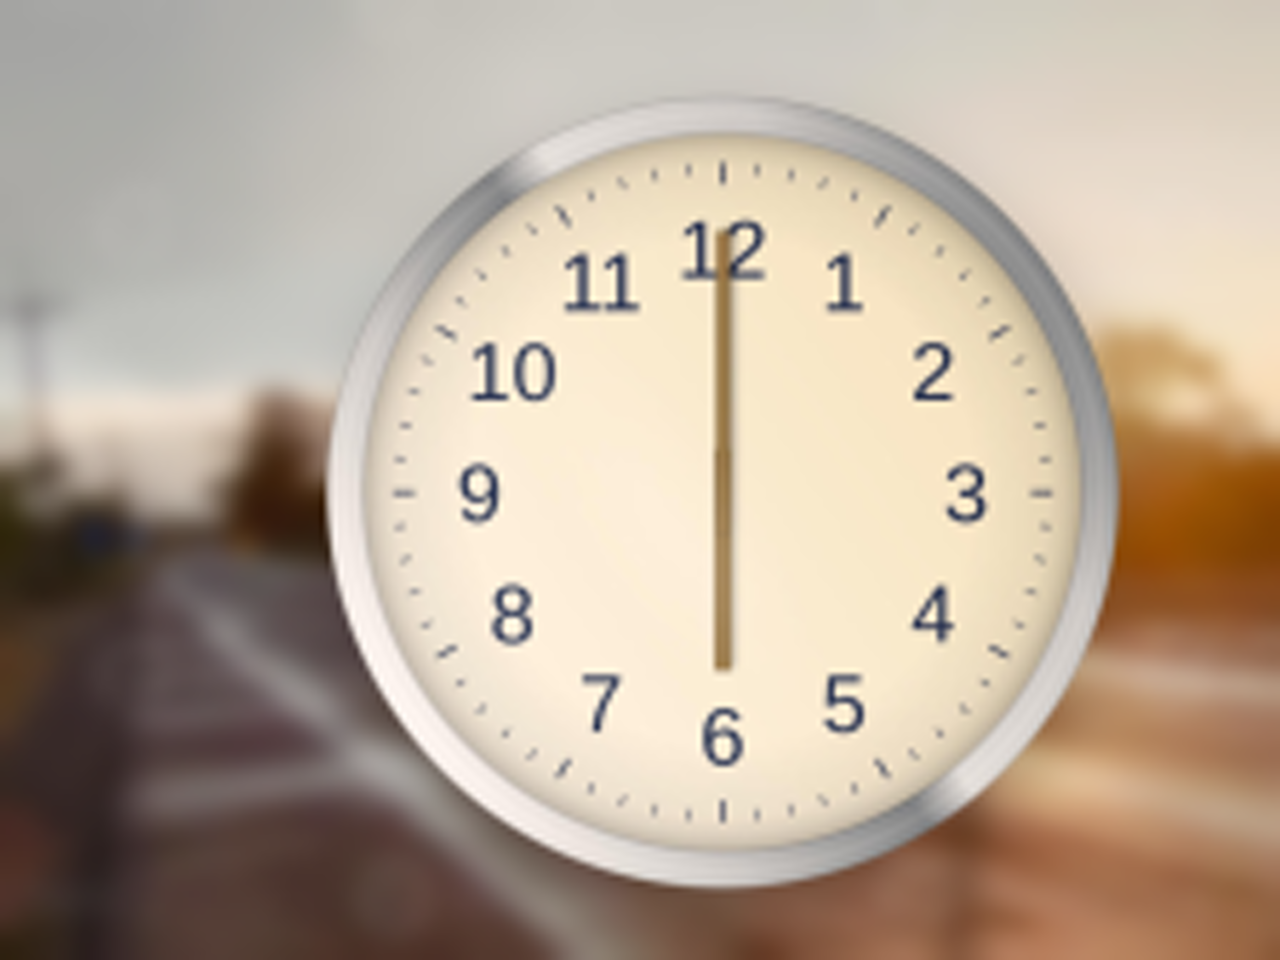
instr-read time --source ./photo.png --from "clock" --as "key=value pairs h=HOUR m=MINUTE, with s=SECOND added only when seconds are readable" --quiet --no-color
h=6 m=0
